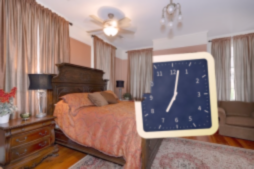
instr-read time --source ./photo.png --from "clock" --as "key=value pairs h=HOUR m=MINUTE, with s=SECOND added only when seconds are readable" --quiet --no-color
h=7 m=2
